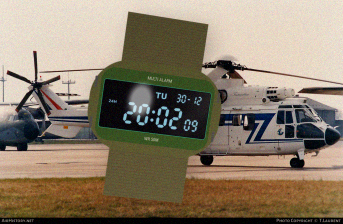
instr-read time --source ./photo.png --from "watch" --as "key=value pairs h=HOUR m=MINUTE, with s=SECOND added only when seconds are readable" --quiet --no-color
h=20 m=2 s=9
